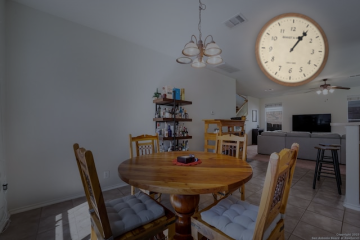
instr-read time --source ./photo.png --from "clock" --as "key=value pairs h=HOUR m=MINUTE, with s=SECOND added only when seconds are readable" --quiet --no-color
h=1 m=6
